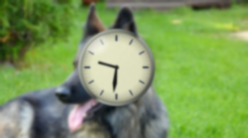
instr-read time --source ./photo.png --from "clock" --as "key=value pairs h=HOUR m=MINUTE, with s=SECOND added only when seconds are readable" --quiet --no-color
h=9 m=31
